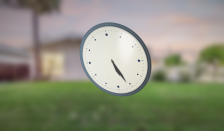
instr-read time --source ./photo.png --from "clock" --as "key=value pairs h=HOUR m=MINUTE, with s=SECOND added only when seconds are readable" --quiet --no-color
h=5 m=26
